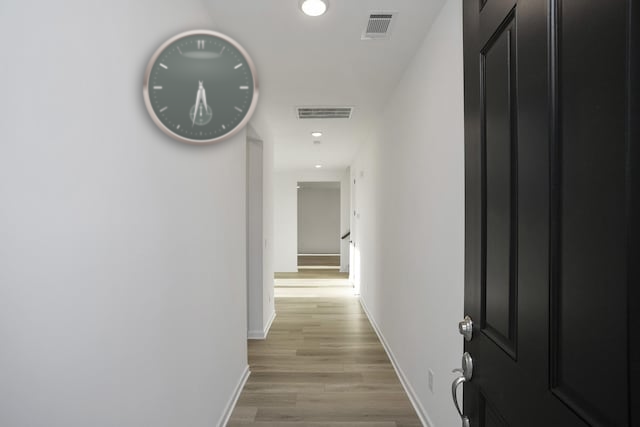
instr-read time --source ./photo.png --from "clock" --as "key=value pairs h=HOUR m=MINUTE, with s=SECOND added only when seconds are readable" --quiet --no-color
h=5 m=32
